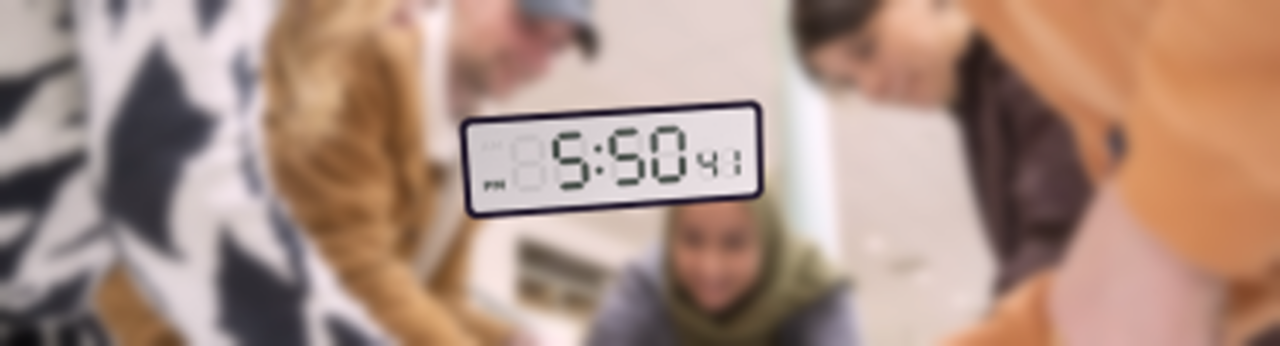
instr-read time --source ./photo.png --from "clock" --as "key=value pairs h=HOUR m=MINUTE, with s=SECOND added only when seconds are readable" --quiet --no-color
h=5 m=50 s=41
